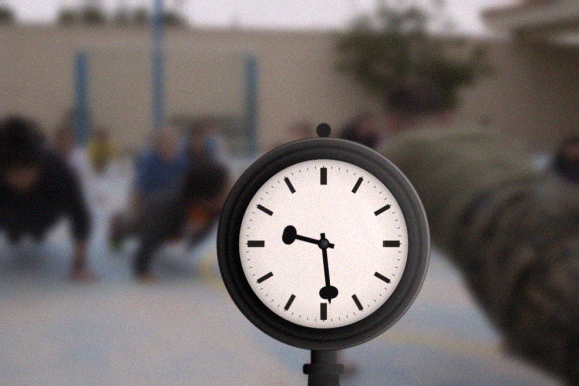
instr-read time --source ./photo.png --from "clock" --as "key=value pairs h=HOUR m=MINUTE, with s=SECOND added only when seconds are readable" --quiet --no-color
h=9 m=29
